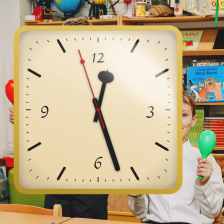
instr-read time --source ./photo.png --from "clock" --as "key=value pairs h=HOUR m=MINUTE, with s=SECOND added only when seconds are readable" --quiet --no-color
h=12 m=26 s=57
